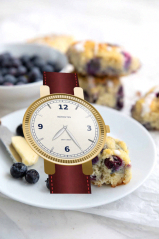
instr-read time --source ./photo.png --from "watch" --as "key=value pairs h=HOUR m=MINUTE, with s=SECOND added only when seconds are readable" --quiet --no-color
h=7 m=25
